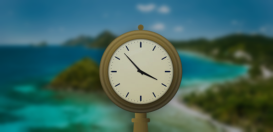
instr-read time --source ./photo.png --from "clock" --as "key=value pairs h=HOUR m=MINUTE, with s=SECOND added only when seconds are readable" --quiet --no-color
h=3 m=53
